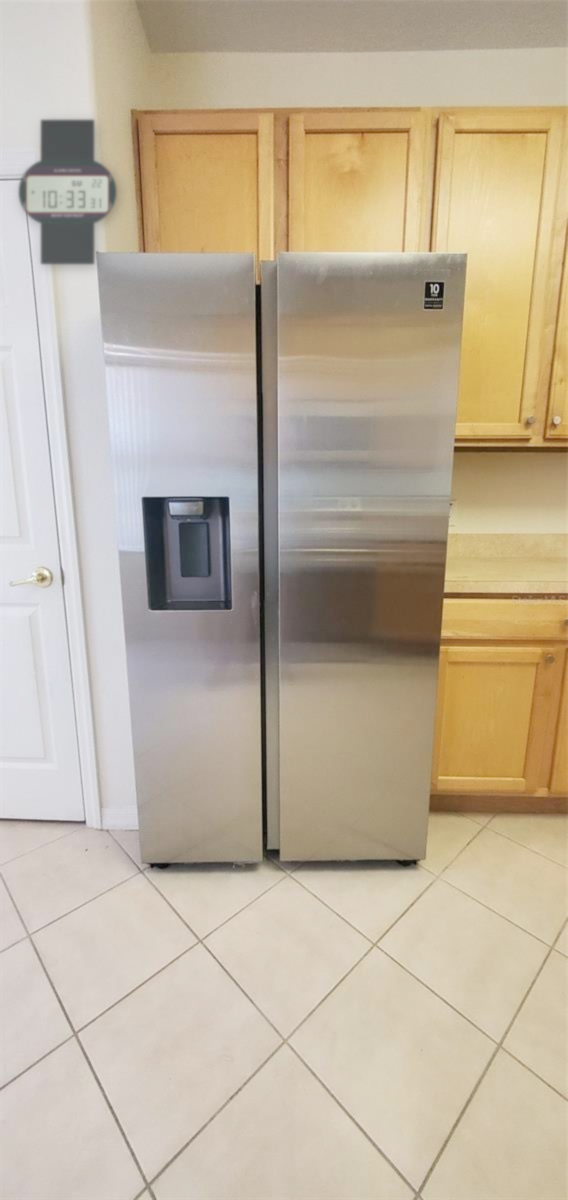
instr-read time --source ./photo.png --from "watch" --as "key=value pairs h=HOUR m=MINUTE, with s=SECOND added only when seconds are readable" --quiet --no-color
h=10 m=33
